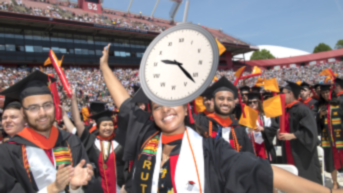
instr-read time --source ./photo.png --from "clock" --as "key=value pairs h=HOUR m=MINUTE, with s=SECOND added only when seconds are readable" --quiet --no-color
h=9 m=22
